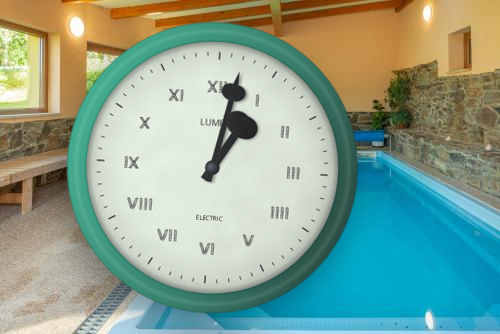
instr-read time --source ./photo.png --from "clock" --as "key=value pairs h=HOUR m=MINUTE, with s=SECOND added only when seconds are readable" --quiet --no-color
h=1 m=2
